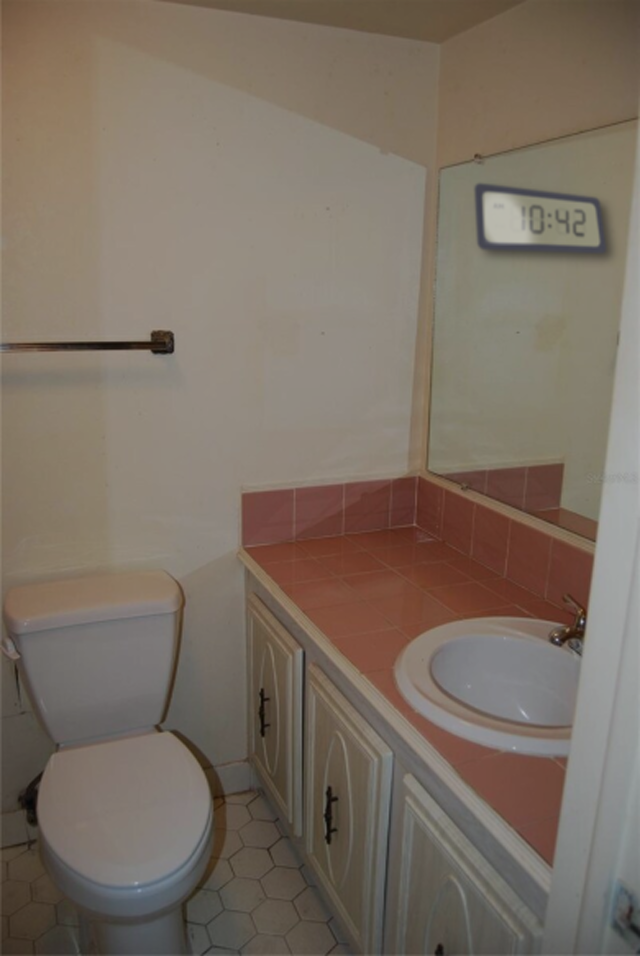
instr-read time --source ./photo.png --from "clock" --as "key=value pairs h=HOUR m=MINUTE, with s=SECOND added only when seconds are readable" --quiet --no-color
h=10 m=42
